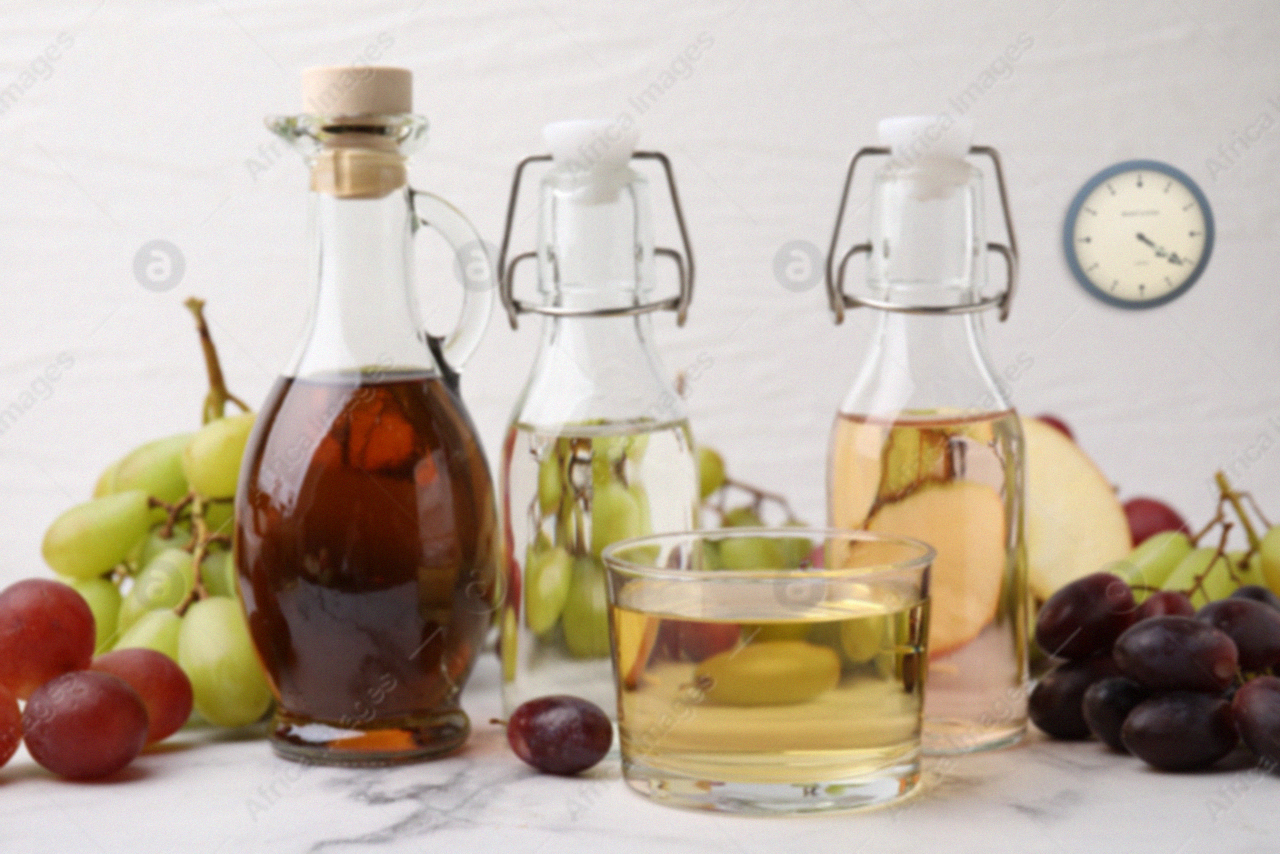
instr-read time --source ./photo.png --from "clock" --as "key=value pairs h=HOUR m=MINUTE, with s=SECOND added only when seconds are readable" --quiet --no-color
h=4 m=21
